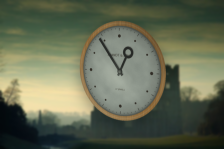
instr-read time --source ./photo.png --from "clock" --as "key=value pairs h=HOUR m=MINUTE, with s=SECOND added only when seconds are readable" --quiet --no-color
h=12 m=54
